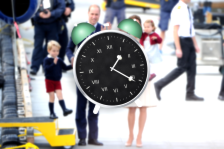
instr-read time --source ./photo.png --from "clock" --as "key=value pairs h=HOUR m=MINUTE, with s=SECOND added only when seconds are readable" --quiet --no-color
h=1 m=21
